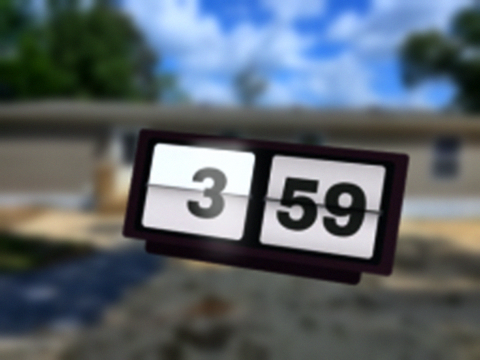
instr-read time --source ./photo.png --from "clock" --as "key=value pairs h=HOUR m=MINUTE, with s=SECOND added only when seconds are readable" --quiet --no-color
h=3 m=59
